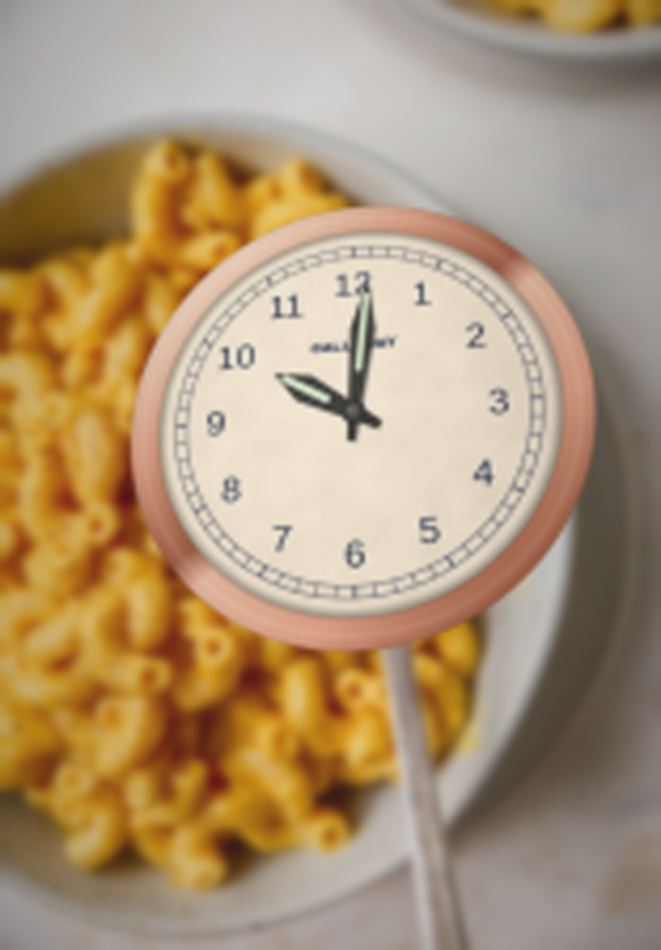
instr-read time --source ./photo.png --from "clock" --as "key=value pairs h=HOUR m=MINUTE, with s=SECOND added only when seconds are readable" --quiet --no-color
h=10 m=1
